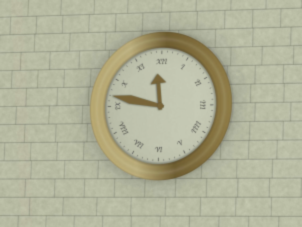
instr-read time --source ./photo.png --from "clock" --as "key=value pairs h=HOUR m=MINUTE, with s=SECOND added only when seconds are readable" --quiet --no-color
h=11 m=47
